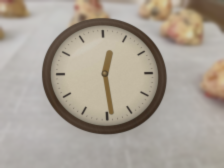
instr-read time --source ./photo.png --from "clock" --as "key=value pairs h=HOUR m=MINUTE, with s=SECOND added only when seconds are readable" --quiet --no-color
h=12 m=29
